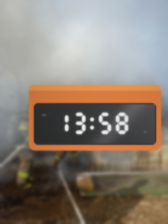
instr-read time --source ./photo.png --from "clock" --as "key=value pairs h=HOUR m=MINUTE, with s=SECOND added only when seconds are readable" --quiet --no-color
h=13 m=58
